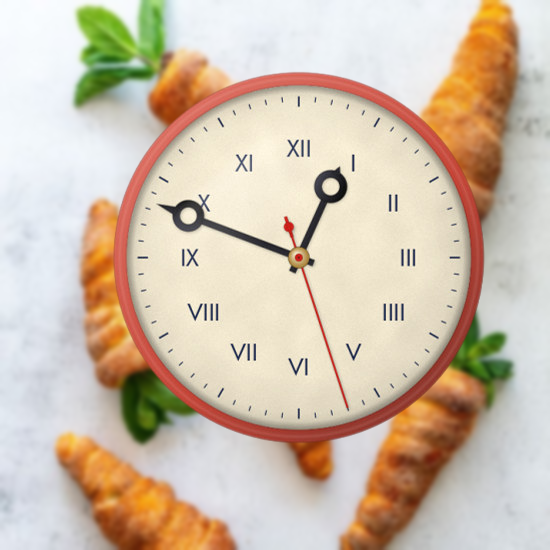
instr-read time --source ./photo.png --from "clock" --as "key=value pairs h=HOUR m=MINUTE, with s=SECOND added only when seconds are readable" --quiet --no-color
h=12 m=48 s=27
